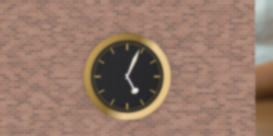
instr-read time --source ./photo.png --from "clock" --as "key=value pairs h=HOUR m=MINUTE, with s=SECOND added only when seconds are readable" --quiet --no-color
h=5 m=4
